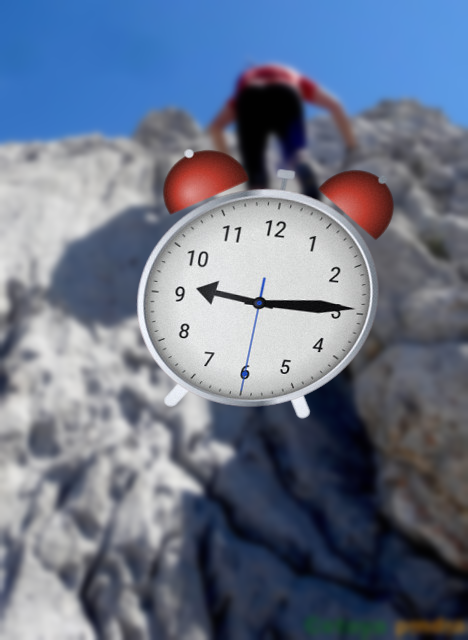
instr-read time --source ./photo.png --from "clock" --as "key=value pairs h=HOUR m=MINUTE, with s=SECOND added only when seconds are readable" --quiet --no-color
h=9 m=14 s=30
